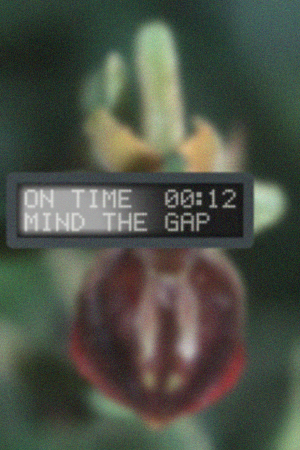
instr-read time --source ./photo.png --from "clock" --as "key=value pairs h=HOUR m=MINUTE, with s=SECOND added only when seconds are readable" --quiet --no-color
h=0 m=12
